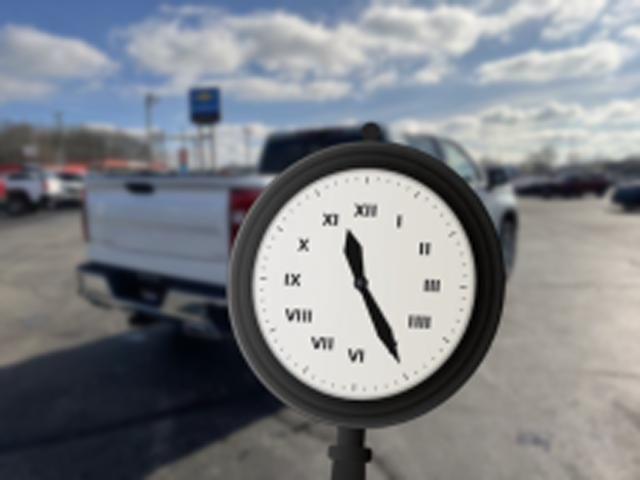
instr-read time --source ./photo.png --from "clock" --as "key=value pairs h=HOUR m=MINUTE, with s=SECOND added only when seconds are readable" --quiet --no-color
h=11 m=25
